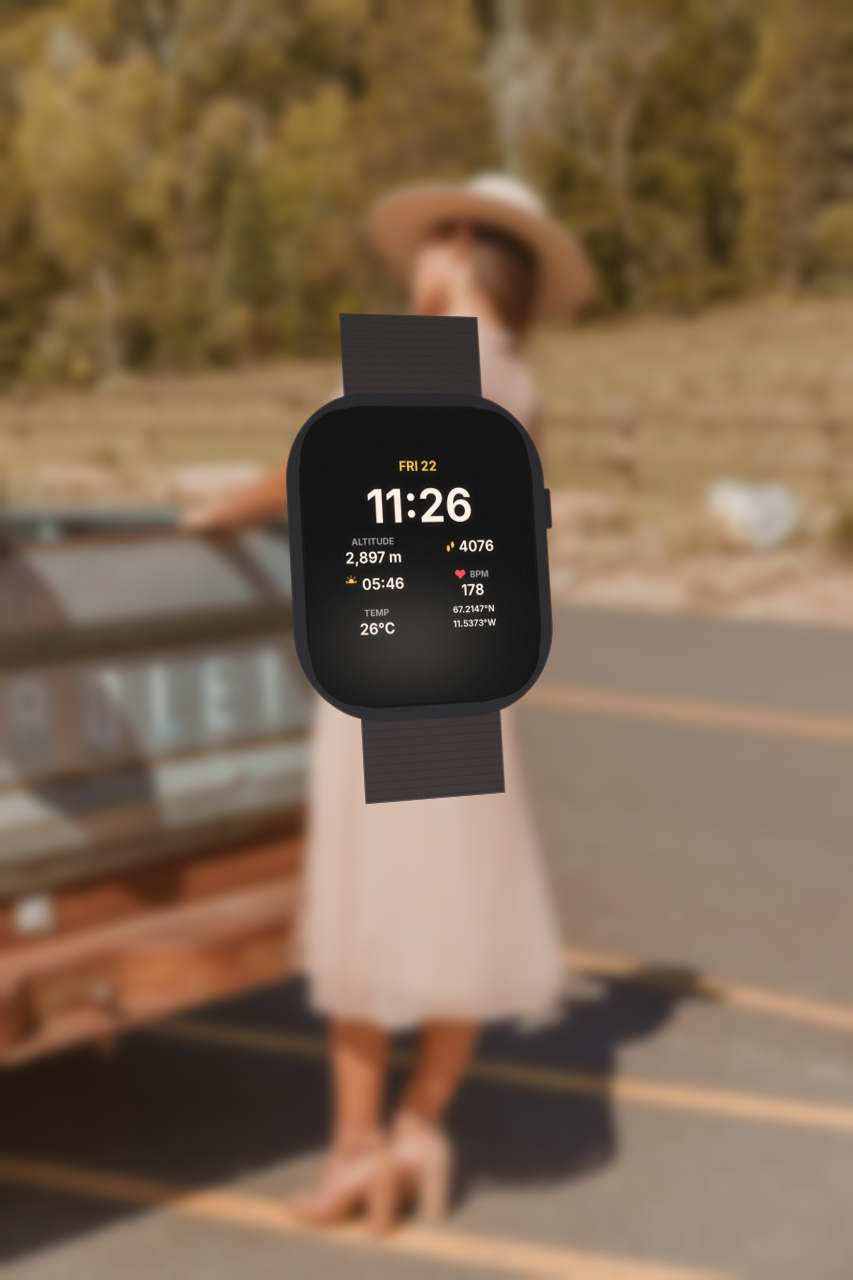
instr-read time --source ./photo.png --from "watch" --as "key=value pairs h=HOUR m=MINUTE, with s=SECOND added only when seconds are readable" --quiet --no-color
h=11 m=26
